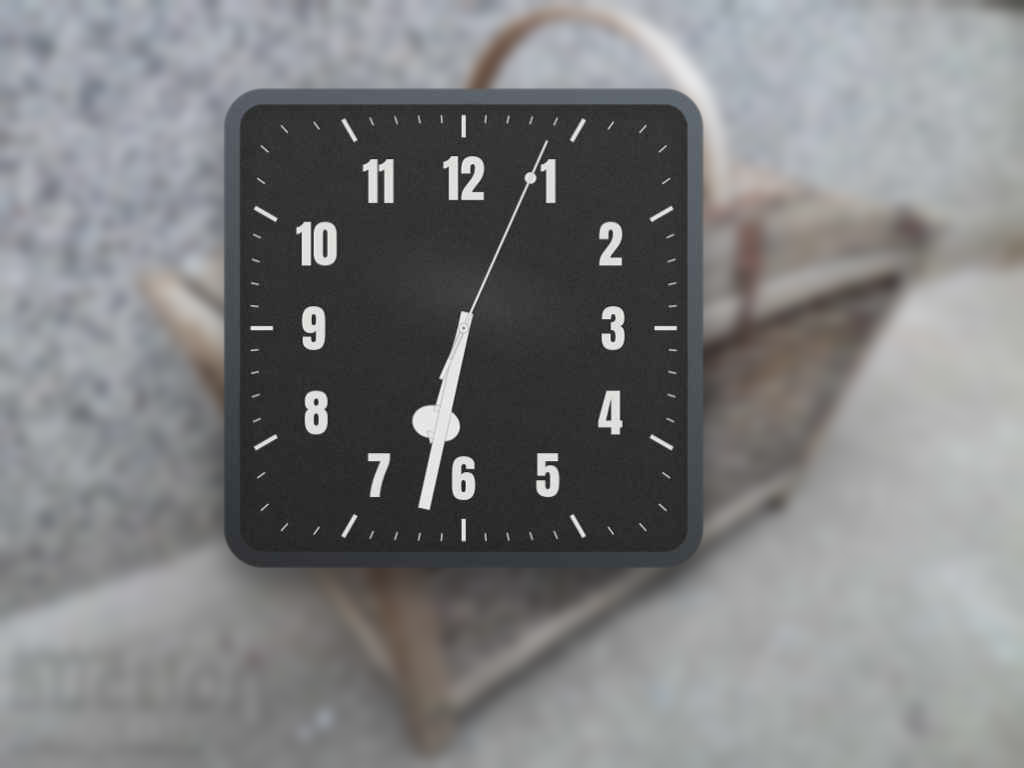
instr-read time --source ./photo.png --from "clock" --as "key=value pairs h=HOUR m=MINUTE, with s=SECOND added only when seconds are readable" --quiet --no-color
h=6 m=32 s=4
